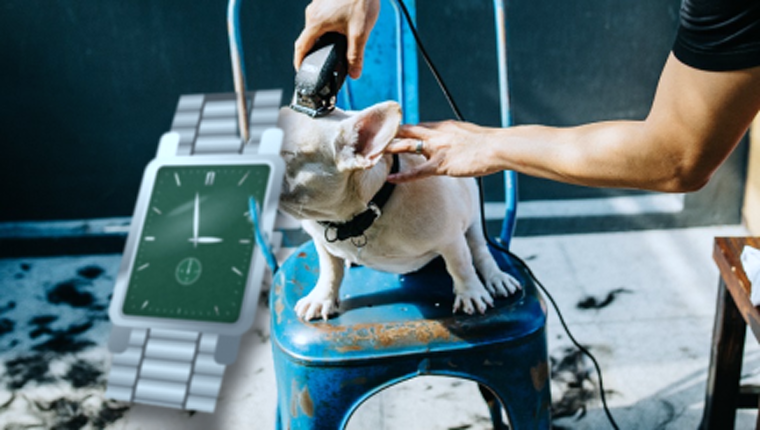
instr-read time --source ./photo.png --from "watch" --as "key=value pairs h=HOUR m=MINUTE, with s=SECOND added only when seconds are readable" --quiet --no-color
h=2 m=58
